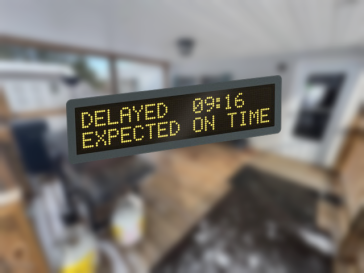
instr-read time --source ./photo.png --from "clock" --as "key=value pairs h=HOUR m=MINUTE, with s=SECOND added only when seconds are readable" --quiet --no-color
h=9 m=16
